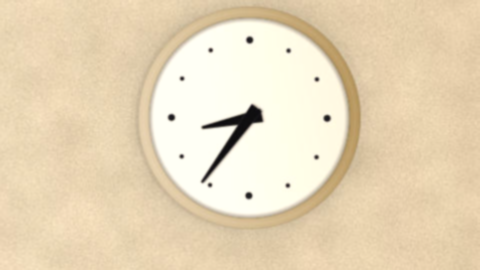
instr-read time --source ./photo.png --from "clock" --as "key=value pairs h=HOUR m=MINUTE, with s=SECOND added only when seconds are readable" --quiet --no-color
h=8 m=36
